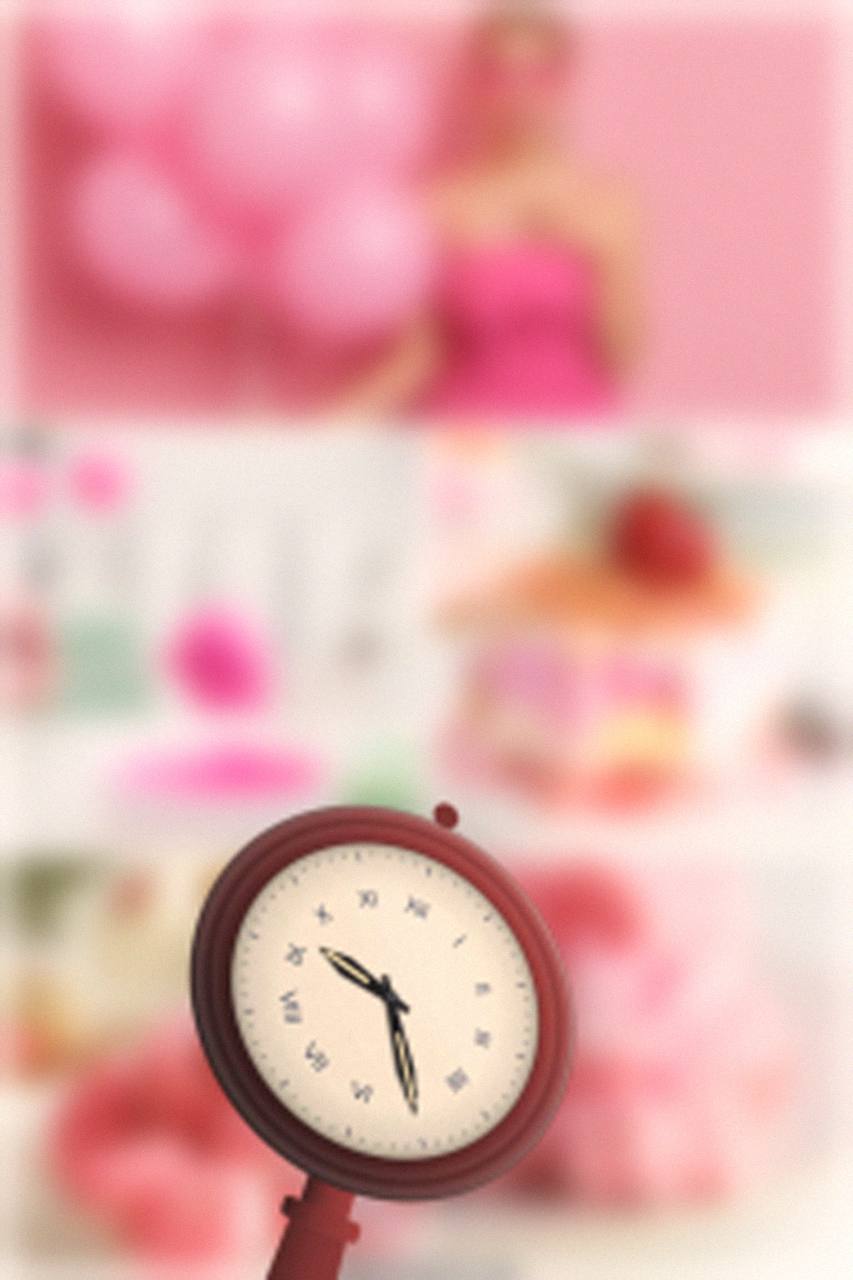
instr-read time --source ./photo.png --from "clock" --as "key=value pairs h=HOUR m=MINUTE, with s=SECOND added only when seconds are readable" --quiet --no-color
h=9 m=25
